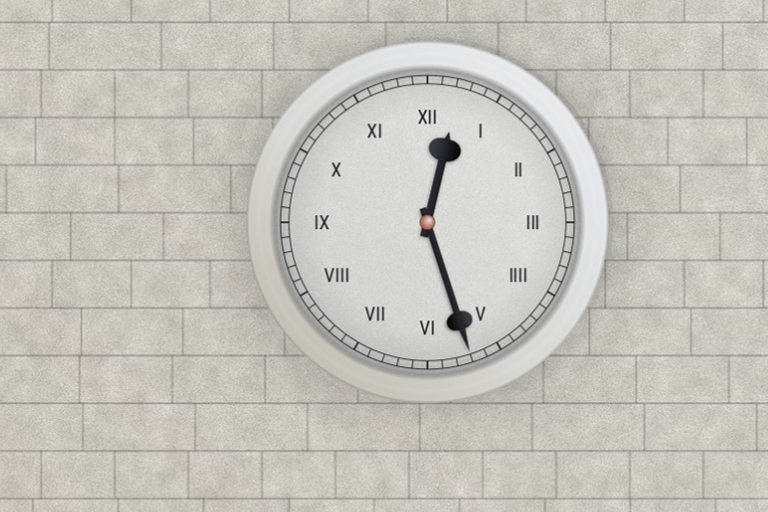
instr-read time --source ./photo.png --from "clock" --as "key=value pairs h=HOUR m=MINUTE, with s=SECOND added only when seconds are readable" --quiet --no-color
h=12 m=27
